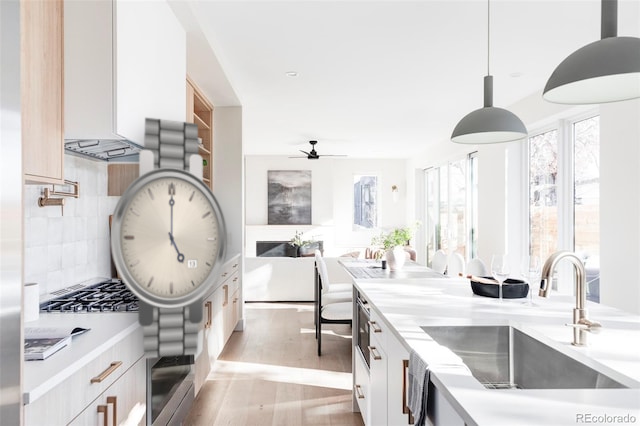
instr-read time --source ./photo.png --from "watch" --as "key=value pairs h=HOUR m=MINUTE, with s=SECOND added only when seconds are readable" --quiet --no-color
h=5 m=0
